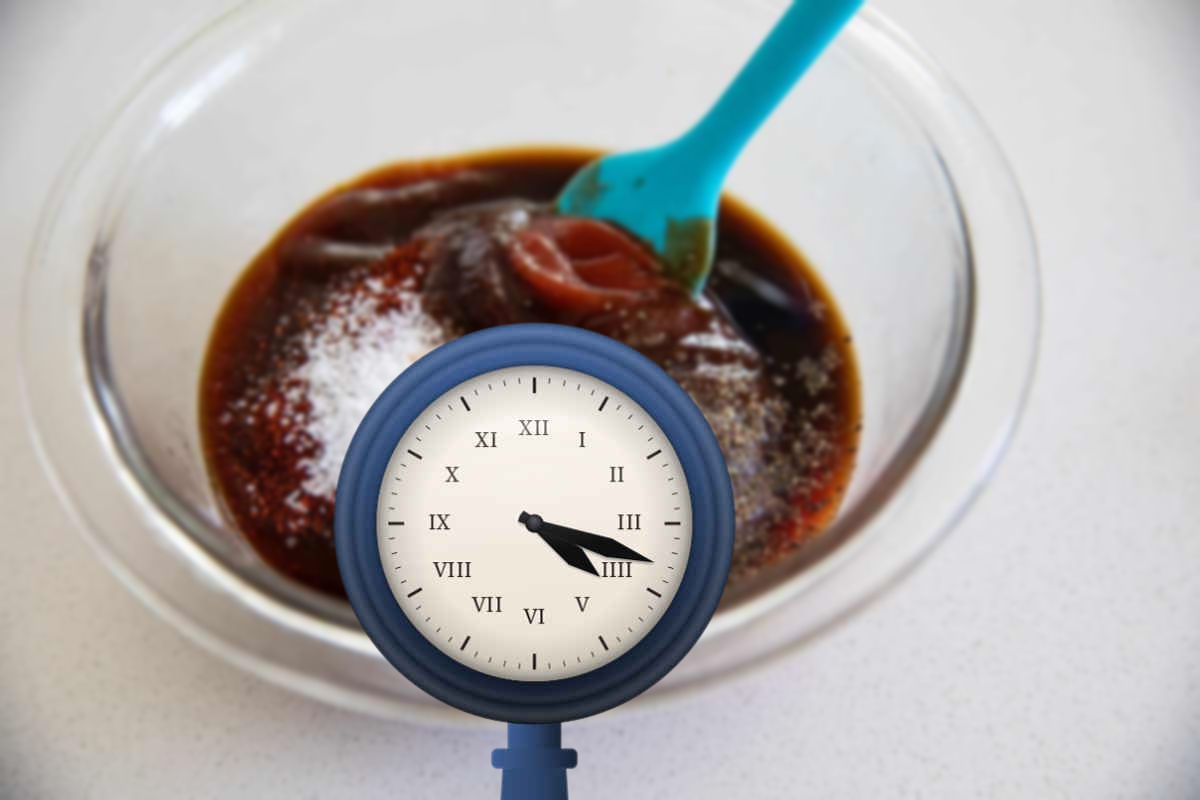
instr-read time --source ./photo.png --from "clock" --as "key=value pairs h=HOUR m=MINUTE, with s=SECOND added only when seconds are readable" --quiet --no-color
h=4 m=18
